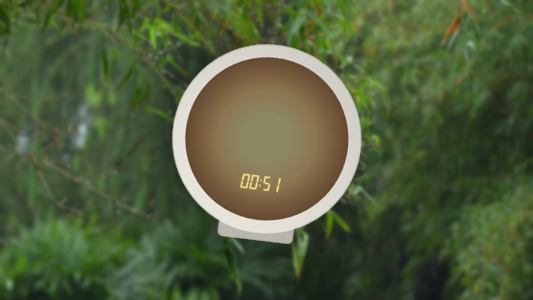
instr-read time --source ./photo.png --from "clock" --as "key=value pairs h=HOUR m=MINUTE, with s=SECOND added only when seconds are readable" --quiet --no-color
h=0 m=51
